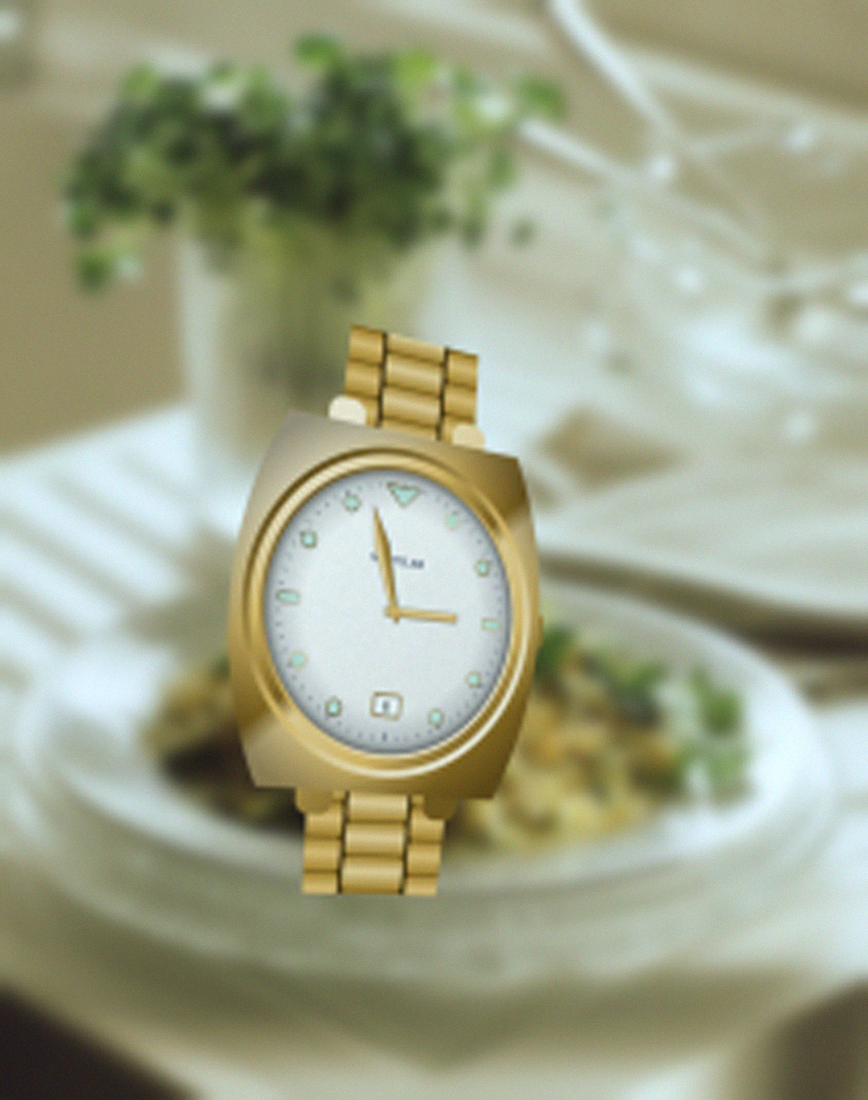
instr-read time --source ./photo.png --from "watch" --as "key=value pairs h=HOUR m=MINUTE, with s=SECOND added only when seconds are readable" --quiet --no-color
h=2 m=57
